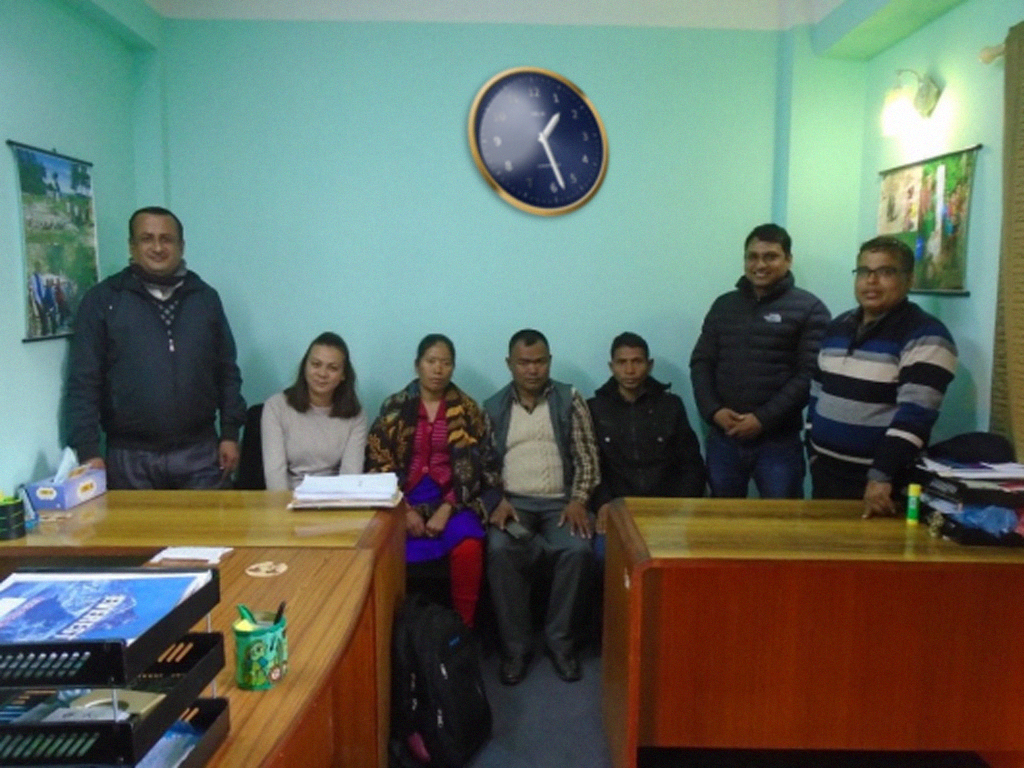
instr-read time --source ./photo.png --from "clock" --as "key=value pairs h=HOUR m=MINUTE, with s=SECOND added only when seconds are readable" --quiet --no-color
h=1 m=28
